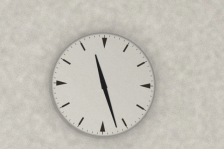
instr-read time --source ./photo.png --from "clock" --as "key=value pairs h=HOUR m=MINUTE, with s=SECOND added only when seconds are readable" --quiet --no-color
h=11 m=27
